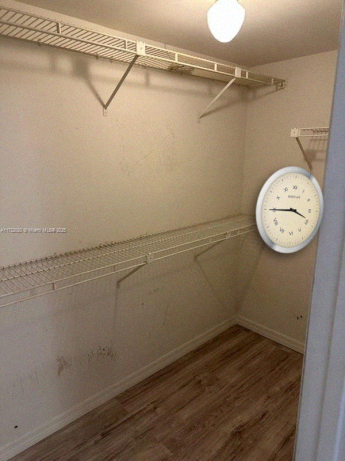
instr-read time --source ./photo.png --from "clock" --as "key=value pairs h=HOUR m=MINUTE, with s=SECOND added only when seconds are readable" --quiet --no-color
h=3 m=45
